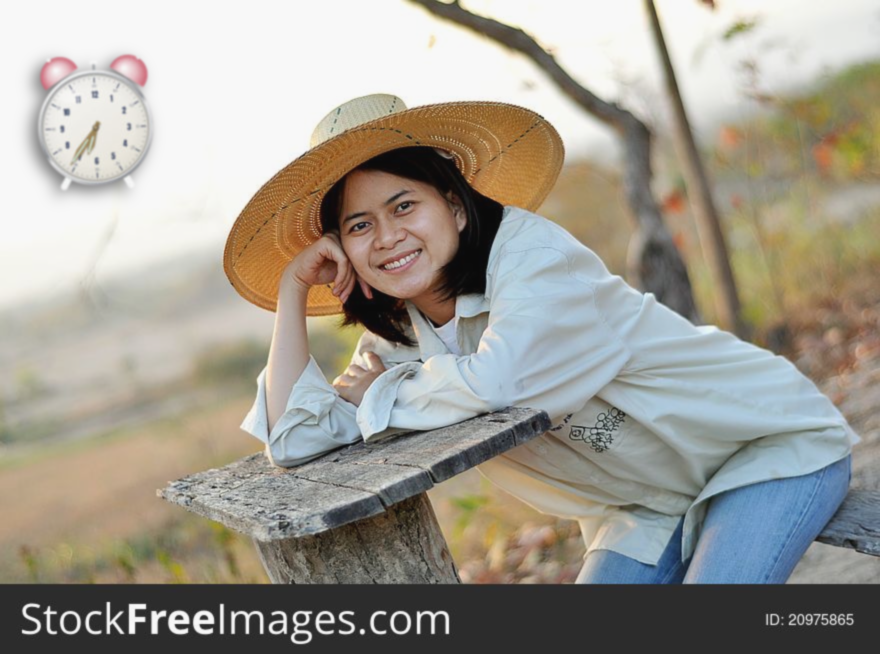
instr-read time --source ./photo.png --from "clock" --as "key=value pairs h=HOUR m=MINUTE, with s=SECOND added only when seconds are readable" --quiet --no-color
h=6 m=36
